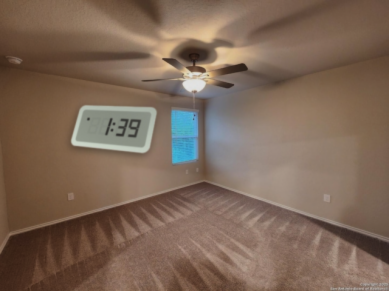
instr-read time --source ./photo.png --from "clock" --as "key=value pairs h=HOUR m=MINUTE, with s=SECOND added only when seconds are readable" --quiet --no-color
h=1 m=39
